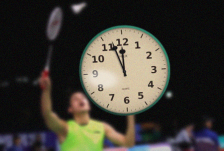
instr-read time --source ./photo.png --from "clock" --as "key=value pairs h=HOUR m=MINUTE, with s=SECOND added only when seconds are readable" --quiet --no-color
h=11 m=57
